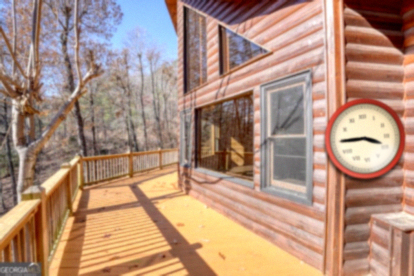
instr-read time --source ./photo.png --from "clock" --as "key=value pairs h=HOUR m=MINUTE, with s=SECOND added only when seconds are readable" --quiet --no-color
h=3 m=45
